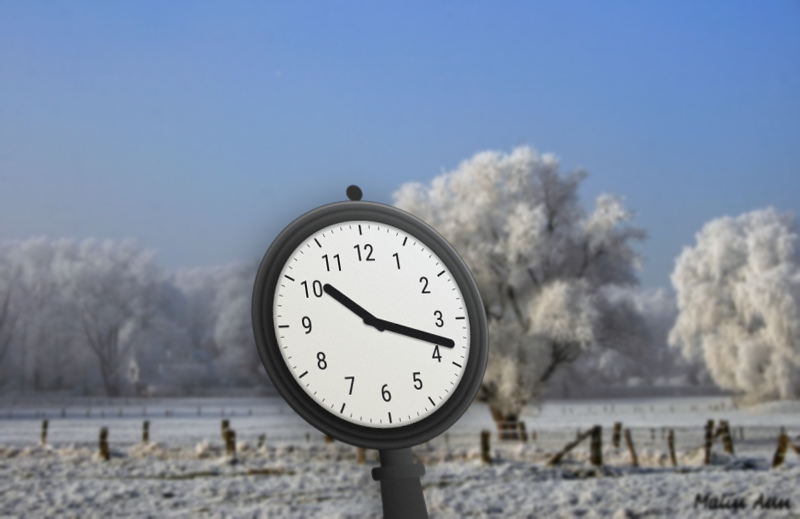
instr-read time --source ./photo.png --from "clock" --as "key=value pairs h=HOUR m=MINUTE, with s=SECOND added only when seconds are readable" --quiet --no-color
h=10 m=18
